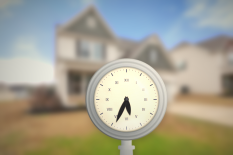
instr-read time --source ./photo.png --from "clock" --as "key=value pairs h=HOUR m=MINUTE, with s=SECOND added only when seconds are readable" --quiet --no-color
h=5 m=34
